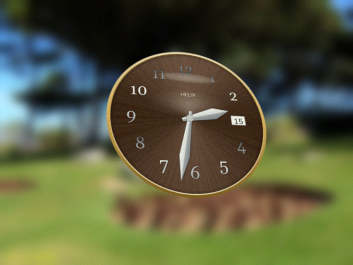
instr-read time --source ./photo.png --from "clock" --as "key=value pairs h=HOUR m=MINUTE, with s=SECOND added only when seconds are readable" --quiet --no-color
h=2 m=32
